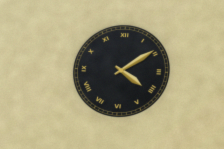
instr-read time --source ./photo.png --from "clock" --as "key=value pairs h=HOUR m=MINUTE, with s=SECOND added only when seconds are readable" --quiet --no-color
h=4 m=9
